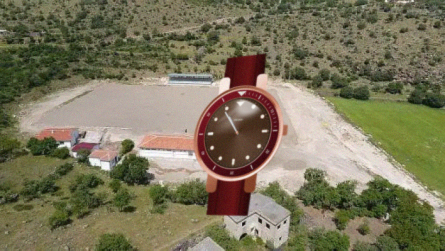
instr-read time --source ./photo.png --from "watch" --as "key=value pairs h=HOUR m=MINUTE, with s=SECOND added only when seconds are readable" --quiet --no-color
h=10 m=54
